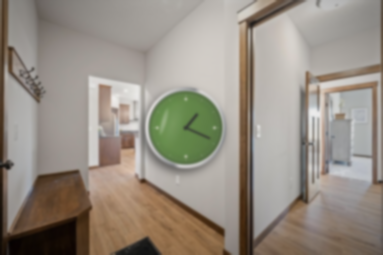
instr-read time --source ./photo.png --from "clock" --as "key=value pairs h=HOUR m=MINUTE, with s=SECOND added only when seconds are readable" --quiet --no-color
h=1 m=19
